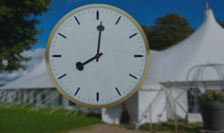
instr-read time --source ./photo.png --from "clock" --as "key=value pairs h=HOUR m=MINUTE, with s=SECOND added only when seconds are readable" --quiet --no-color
h=8 m=1
